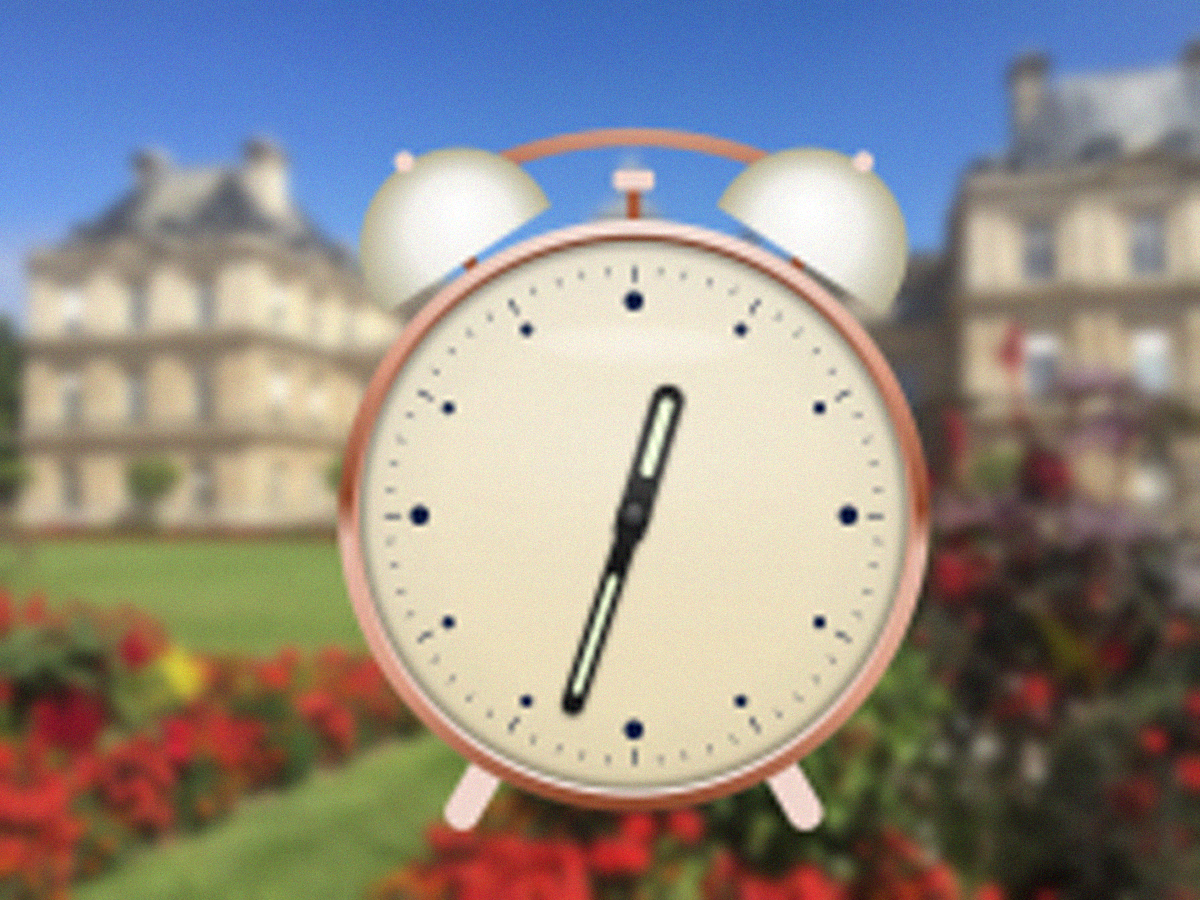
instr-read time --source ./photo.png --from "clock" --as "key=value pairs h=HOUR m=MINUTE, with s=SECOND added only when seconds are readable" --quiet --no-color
h=12 m=33
